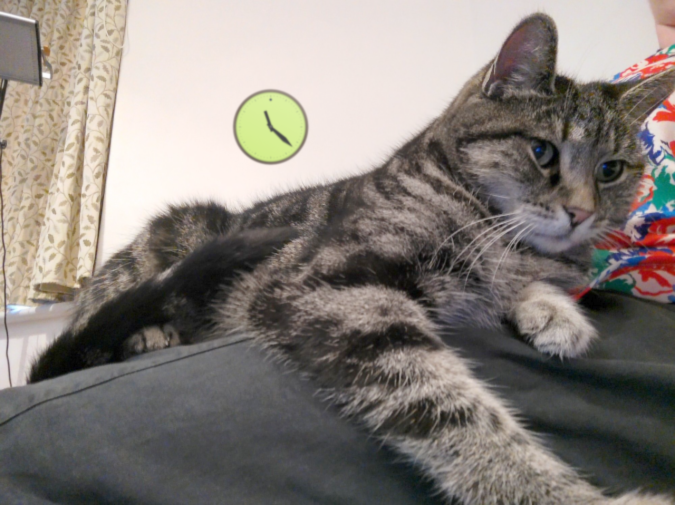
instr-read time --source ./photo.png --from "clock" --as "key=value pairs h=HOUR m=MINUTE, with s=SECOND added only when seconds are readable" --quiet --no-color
h=11 m=22
